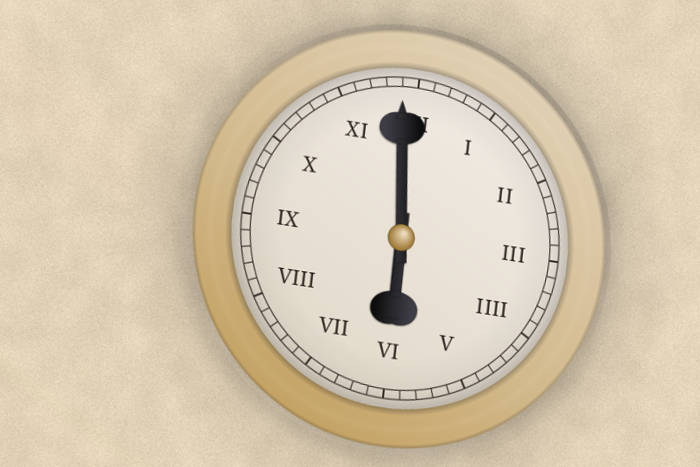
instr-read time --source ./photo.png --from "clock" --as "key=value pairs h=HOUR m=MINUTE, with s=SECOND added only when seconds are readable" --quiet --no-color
h=5 m=59
